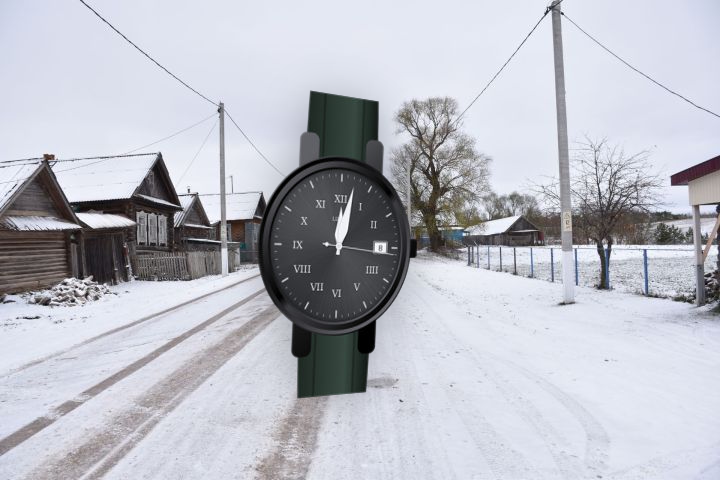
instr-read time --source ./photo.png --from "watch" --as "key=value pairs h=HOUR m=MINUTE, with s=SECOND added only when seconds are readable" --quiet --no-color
h=12 m=2 s=16
